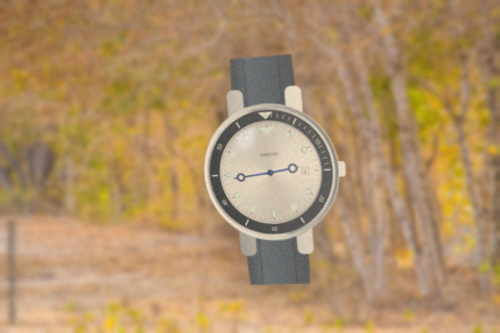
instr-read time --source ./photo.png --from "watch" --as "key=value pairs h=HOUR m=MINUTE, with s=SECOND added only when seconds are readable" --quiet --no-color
h=2 m=44
